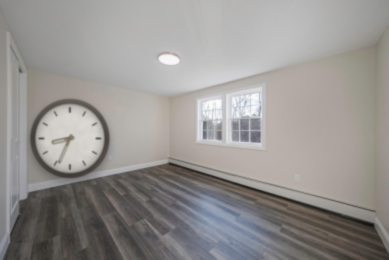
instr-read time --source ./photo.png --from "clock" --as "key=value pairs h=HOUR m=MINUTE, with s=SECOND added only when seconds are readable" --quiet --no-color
h=8 m=34
